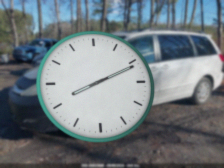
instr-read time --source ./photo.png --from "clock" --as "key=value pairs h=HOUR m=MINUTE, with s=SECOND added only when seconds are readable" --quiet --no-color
h=8 m=11
